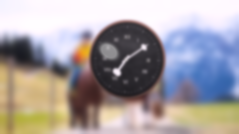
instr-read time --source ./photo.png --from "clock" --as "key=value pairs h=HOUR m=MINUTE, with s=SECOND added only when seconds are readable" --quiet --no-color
h=7 m=9
